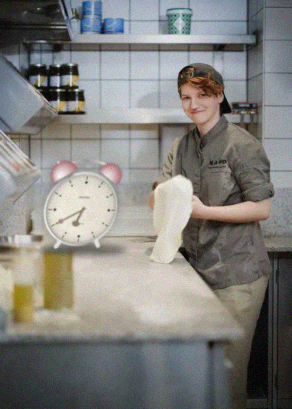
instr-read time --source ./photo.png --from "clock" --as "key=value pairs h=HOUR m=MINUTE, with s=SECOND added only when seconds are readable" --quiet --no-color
h=6 m=40
